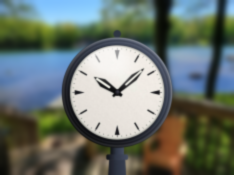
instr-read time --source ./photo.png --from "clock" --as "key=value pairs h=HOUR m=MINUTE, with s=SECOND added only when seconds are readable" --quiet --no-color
h=10 m=8
